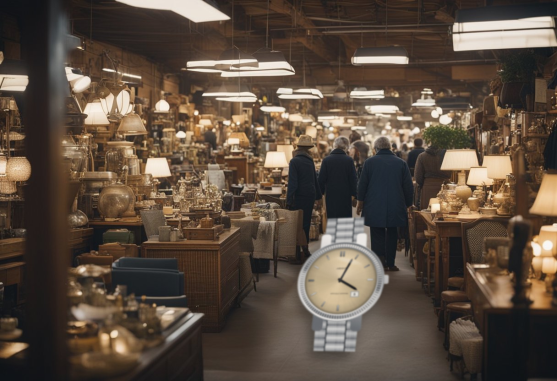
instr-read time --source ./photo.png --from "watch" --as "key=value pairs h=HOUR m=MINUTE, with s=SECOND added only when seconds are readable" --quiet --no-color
h=4 m=4
